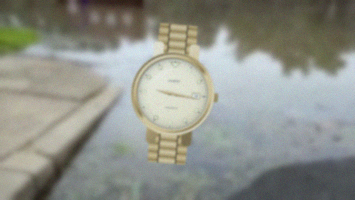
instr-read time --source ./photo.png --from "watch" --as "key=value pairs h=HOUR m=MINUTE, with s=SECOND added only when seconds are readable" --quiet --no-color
h=9 m=16
